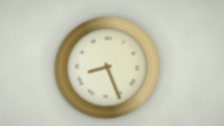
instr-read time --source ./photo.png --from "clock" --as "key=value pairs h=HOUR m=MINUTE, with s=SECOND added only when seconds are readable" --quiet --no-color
h=8 m=26
